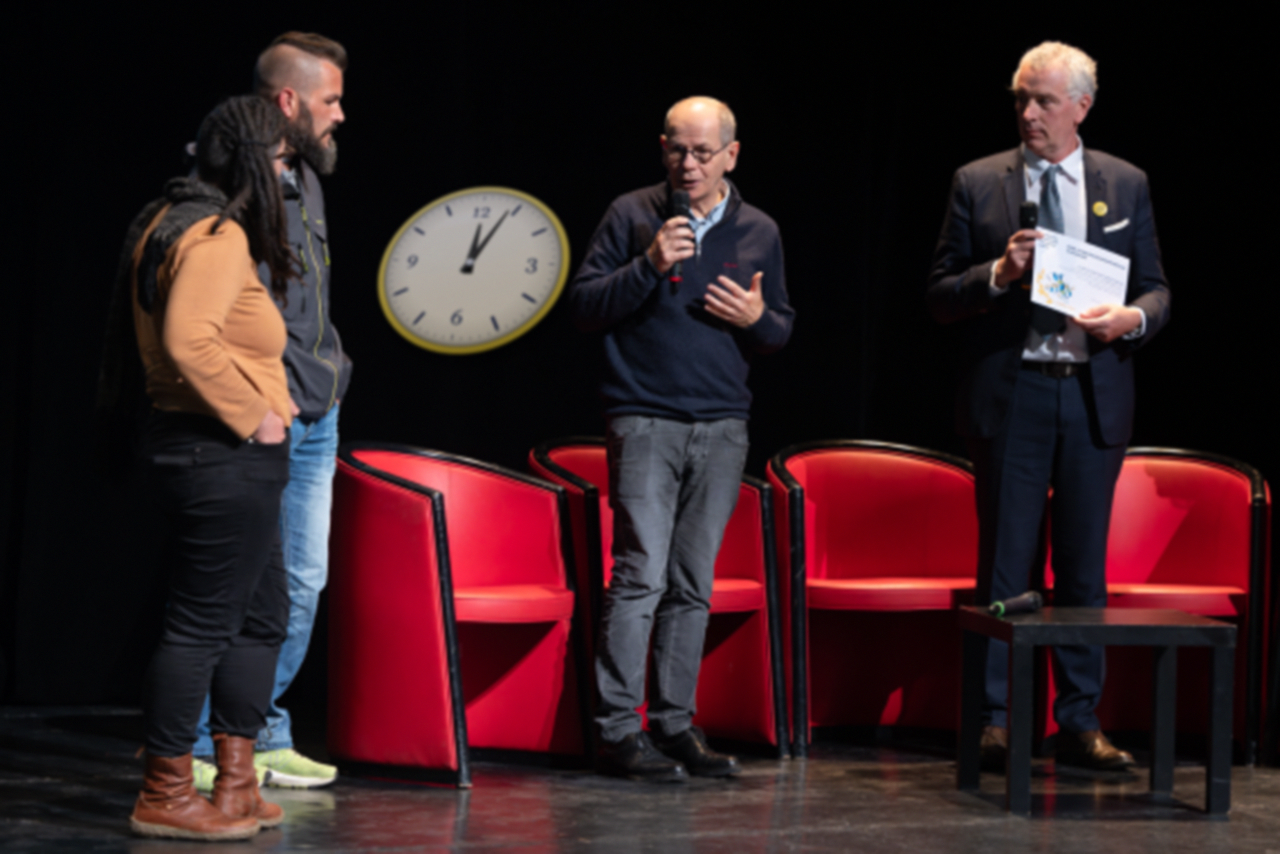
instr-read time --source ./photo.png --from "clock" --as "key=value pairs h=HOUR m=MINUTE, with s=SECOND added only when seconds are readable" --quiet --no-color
h=12 m=4
